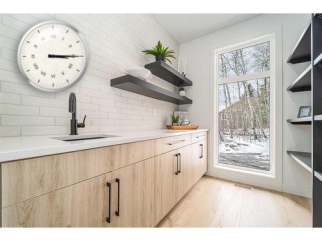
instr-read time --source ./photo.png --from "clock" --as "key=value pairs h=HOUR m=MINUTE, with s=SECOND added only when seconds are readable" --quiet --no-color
h=3 m=15
